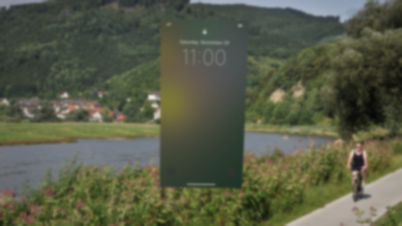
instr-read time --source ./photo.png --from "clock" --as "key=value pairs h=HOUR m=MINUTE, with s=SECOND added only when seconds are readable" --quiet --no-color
h=11 m=0
